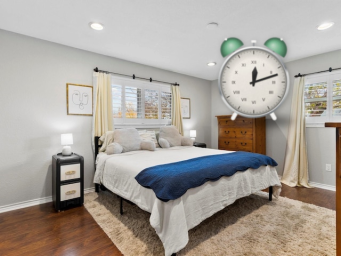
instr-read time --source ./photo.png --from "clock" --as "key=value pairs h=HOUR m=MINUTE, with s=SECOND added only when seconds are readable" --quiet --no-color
h=12 m=12
